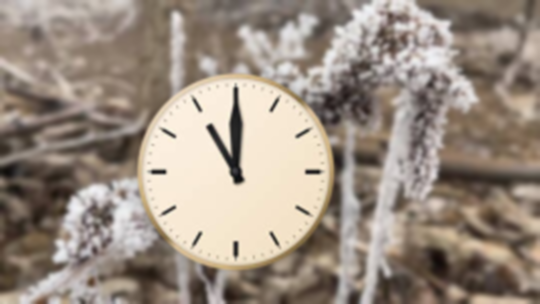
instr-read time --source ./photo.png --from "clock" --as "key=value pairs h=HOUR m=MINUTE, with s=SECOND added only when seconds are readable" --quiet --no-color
h=11 m=0
